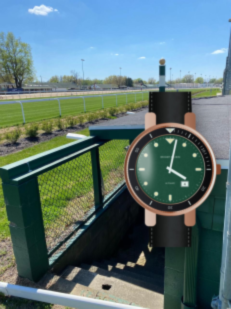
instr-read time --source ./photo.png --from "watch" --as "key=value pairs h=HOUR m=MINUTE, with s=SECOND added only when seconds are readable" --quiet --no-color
h=4 m=2
